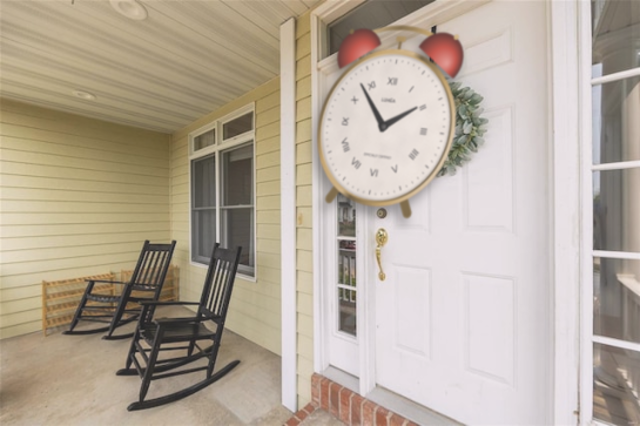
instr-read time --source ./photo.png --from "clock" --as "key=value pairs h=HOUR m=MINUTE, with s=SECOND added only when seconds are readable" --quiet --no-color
h=1 m=53
